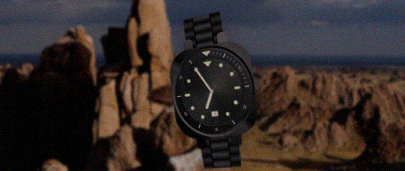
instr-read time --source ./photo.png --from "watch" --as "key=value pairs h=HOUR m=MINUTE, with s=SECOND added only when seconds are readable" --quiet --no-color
h=6 m=55
